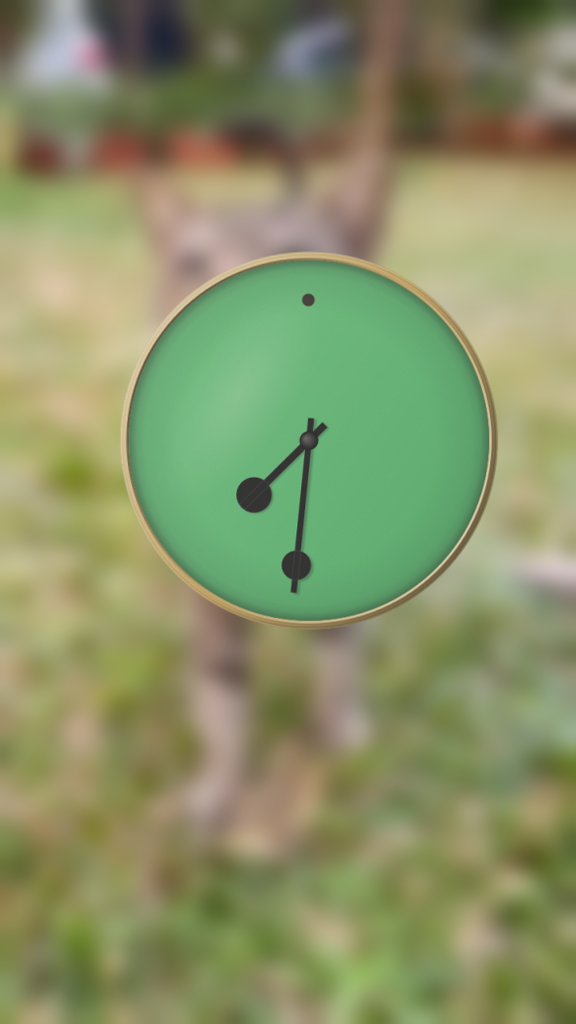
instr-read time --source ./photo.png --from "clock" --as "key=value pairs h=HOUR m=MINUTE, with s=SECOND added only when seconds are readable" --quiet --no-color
h=7 m=31
